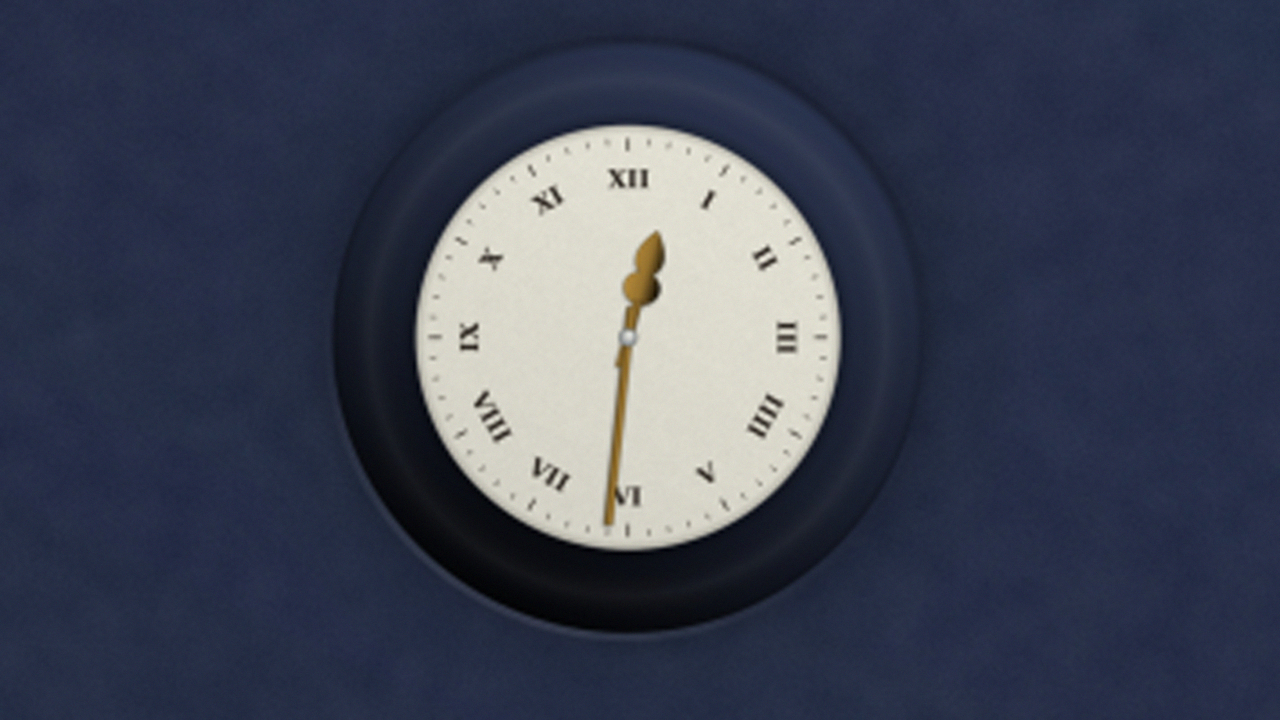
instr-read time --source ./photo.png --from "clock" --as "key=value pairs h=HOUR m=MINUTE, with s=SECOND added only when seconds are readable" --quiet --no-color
h=12 m=31
